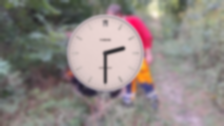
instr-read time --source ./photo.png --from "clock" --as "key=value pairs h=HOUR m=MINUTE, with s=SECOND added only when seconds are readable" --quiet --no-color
h=2 m=30
